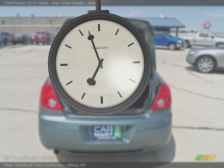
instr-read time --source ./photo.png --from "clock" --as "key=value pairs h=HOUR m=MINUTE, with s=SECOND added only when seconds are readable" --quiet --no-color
h=6 m=57
